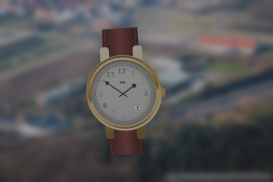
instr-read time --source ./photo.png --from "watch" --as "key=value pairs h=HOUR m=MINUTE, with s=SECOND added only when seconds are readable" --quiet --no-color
h=1 m=51
